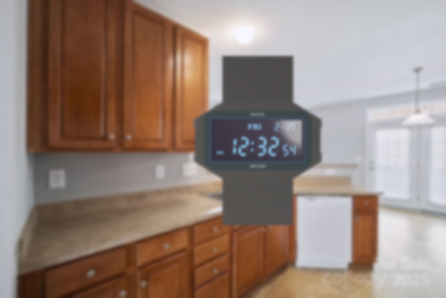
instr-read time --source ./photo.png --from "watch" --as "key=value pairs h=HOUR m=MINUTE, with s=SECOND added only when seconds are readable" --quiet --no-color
h=12 m=32
